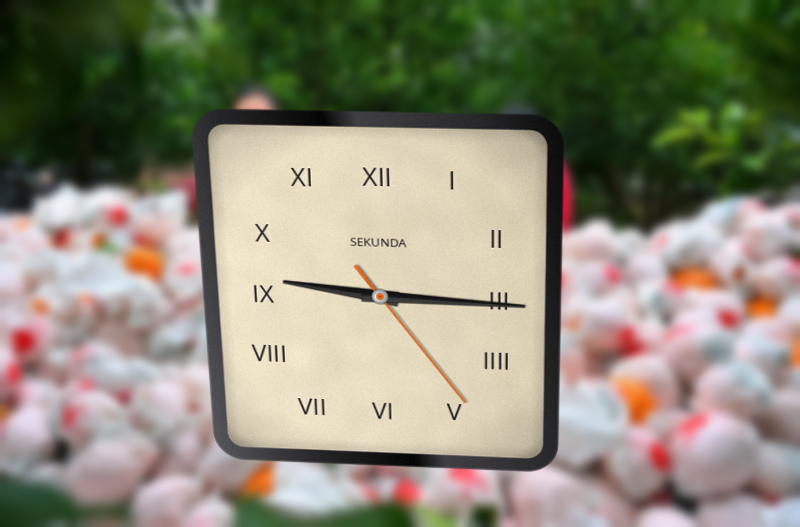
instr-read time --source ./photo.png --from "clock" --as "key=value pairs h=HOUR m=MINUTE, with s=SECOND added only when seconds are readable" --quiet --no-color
h=9 m=15 s=24
